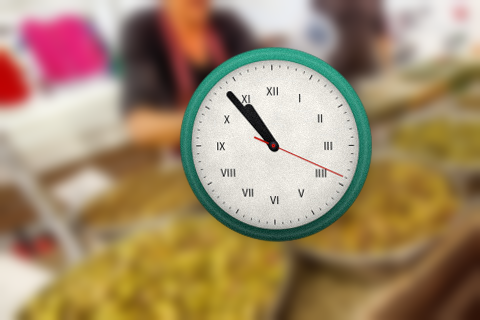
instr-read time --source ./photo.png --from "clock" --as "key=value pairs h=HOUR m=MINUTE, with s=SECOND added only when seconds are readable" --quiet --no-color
h=10 m=53 s=19
